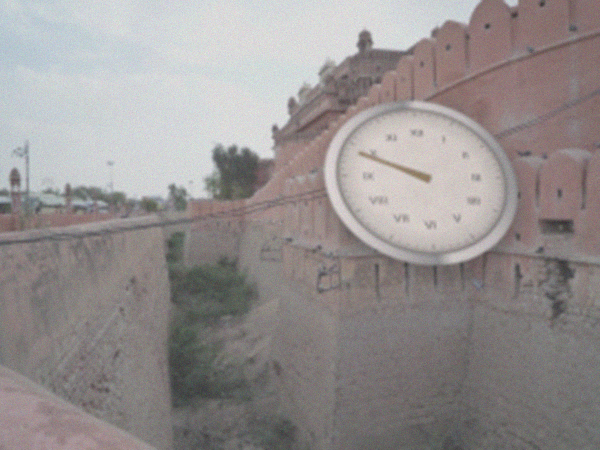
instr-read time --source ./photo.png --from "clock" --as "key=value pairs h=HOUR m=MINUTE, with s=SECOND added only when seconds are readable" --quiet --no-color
h=9 m=49
